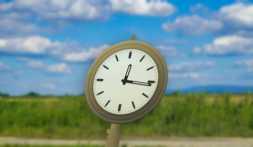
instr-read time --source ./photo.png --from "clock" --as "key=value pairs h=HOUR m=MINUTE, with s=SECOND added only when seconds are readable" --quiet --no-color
h=12 m=16
